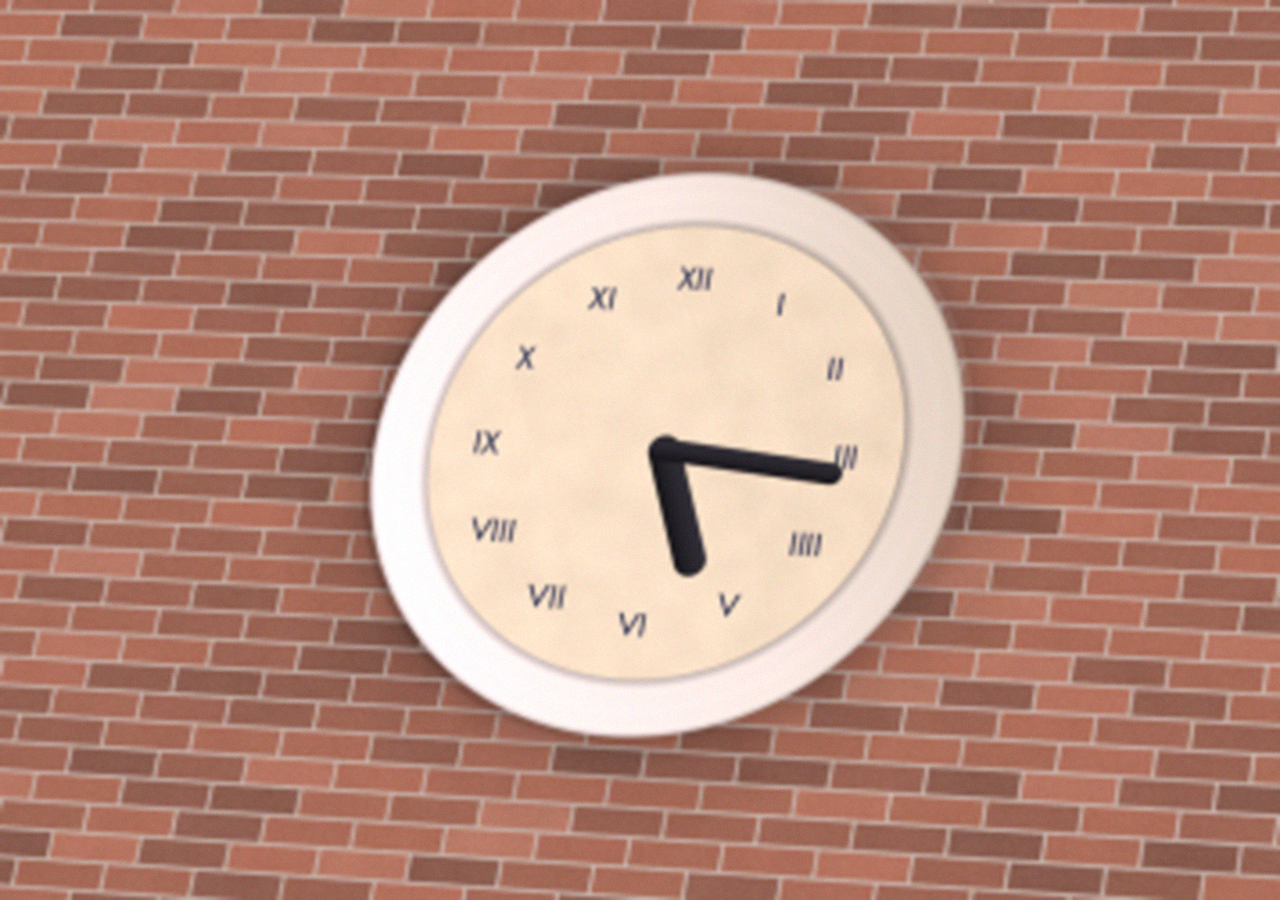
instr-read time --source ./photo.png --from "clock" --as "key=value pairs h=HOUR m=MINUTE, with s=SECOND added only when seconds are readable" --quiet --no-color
h=5 m=16
